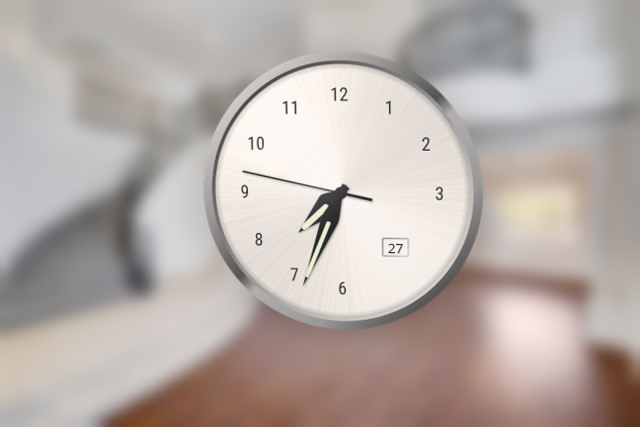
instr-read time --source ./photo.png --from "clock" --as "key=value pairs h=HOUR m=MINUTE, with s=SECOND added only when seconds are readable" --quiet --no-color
h=7 m=33 s=47
